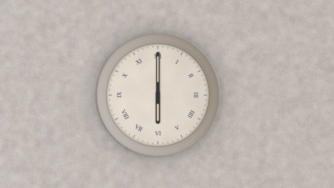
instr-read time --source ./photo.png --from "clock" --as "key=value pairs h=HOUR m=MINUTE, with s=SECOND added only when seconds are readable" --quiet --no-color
h=6 m=0
